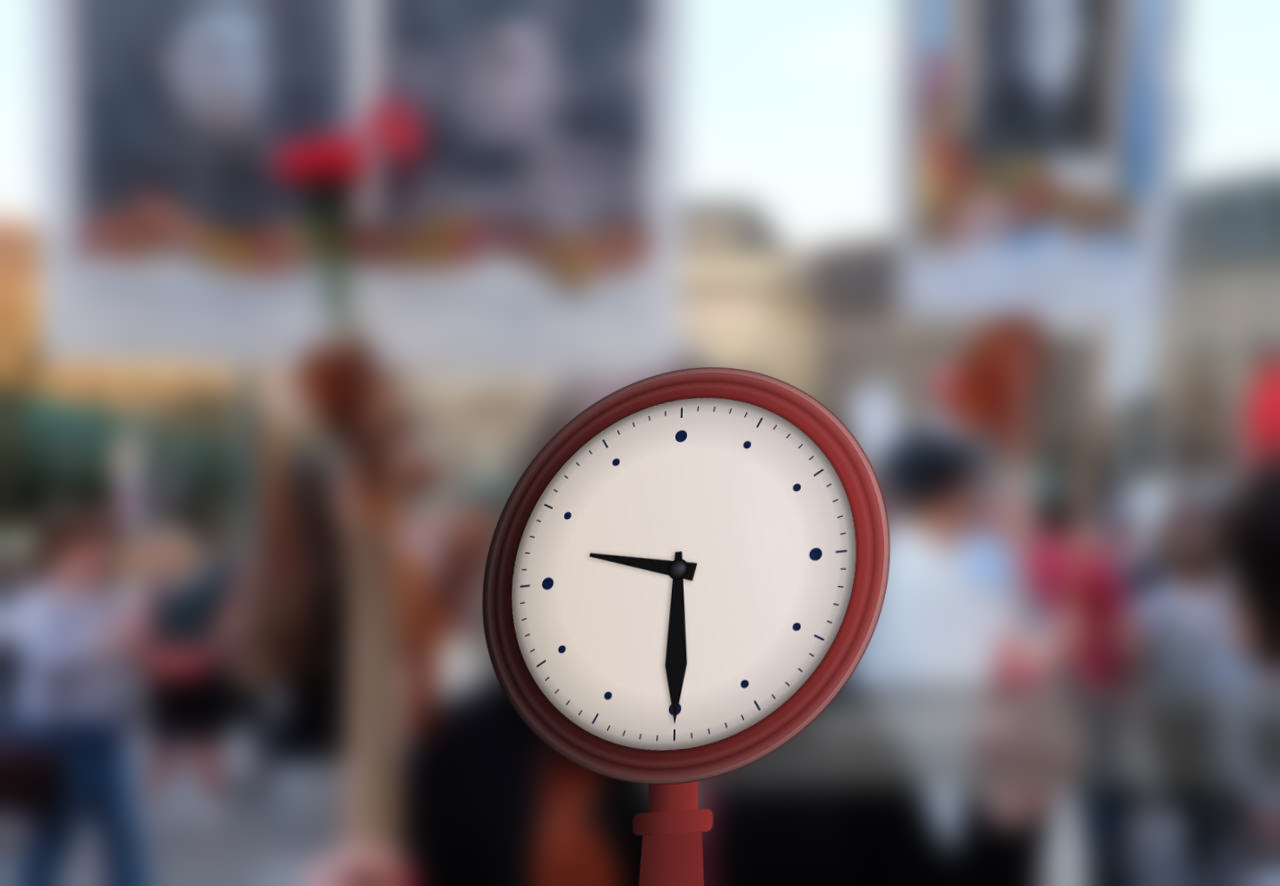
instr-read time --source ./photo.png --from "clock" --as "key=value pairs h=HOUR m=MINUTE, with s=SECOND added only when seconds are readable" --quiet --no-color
h=9 m=30
